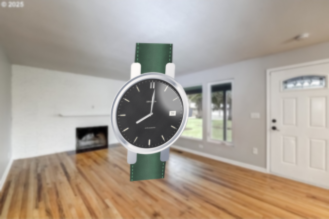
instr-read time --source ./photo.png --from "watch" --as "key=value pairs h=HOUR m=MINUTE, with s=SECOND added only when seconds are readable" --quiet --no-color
h=8 m=1
